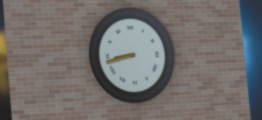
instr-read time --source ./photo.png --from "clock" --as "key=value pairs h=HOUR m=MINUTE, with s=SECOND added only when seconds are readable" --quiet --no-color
h=8 m=43
